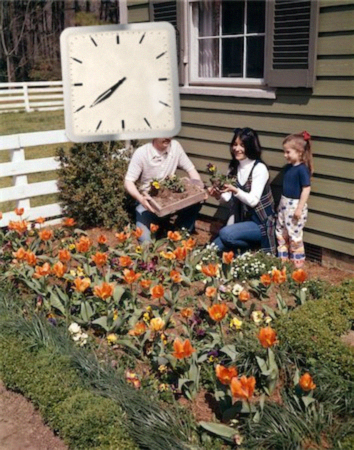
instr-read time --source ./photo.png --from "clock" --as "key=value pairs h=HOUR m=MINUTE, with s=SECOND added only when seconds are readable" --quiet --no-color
h=7 m=39
